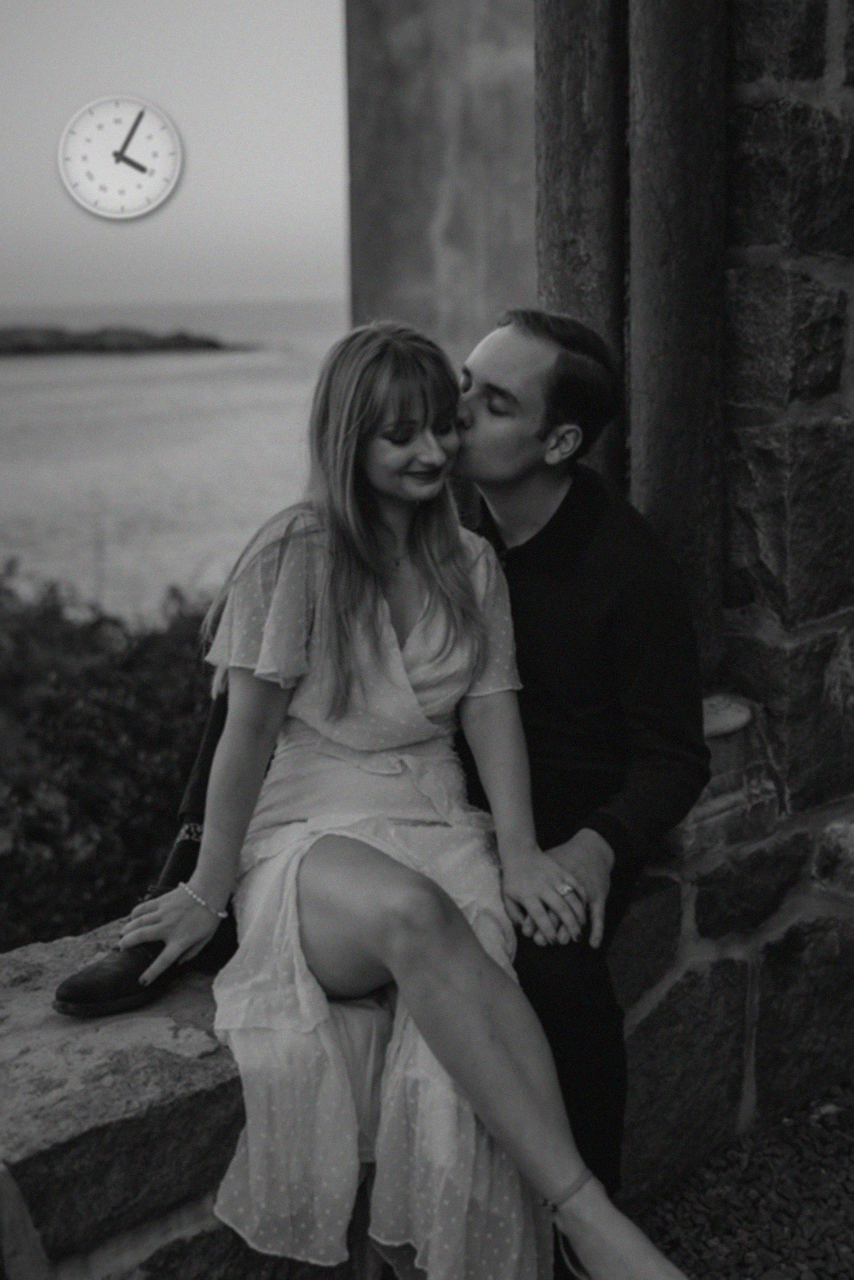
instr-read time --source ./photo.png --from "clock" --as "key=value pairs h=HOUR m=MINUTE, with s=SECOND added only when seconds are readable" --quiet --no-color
h=4 m=5
